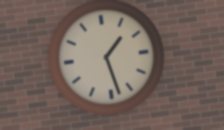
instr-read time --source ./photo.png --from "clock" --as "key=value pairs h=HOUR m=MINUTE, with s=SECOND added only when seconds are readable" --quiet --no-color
h=1 m=28
